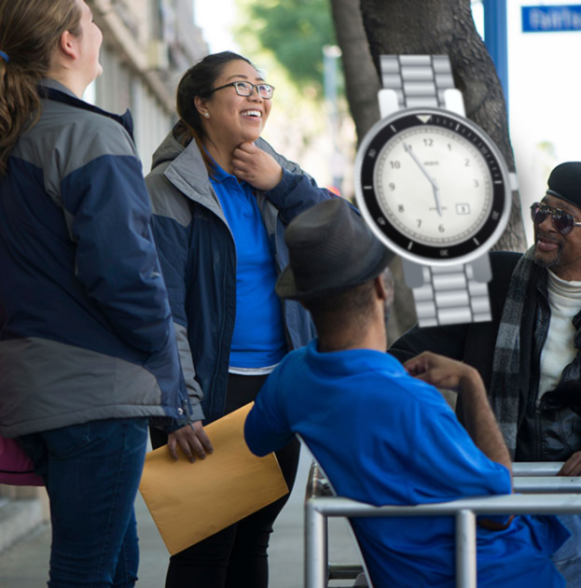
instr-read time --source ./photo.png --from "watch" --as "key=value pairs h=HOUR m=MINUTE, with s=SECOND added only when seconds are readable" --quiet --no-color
h=5 m=55
